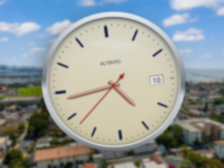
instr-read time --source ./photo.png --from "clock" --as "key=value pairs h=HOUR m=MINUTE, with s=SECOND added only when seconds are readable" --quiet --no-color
h=4 m=43 s=38
